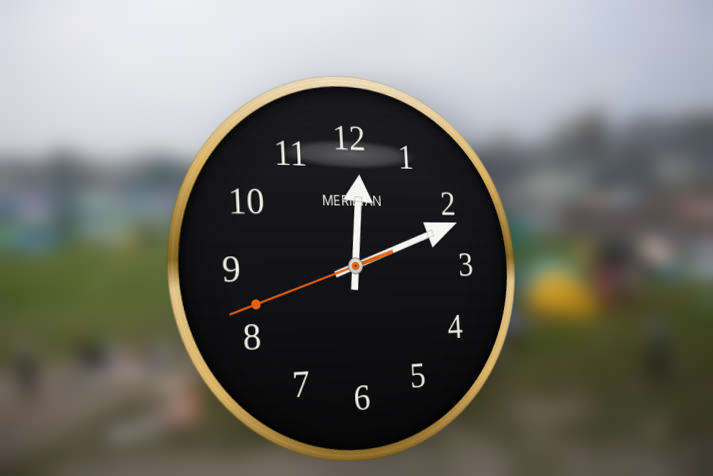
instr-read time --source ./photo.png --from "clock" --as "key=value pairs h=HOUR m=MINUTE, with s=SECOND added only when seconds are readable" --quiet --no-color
h=12 m=11 s=42
